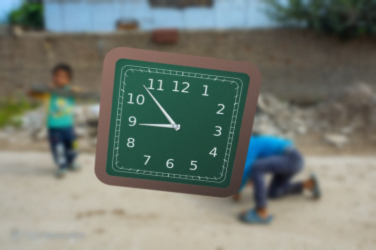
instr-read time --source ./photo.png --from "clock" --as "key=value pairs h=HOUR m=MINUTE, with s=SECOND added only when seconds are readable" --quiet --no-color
h=8 m=53
